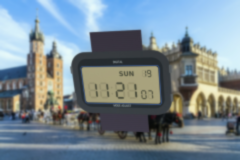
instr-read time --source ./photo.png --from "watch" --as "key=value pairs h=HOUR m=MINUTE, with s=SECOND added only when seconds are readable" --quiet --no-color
h=11 m=21
